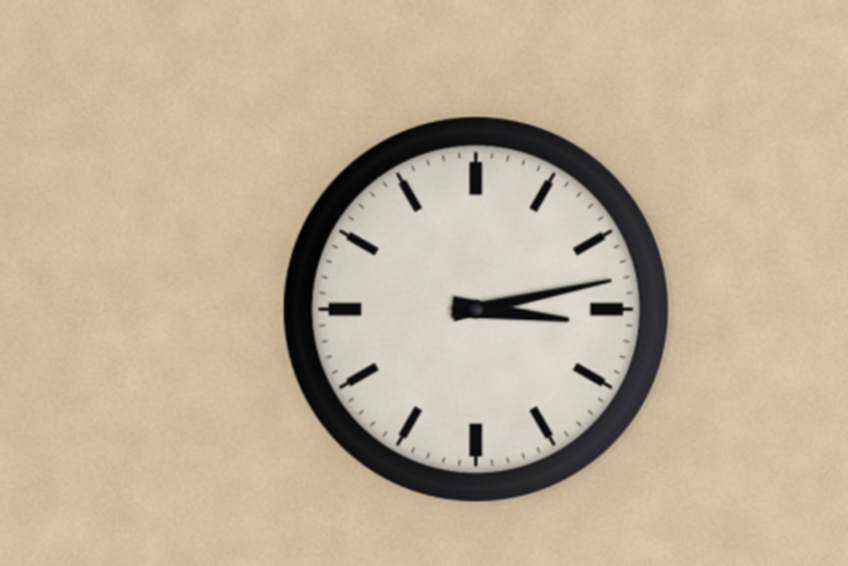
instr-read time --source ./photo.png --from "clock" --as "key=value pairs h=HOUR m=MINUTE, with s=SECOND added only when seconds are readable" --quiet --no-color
h=3 m=13
